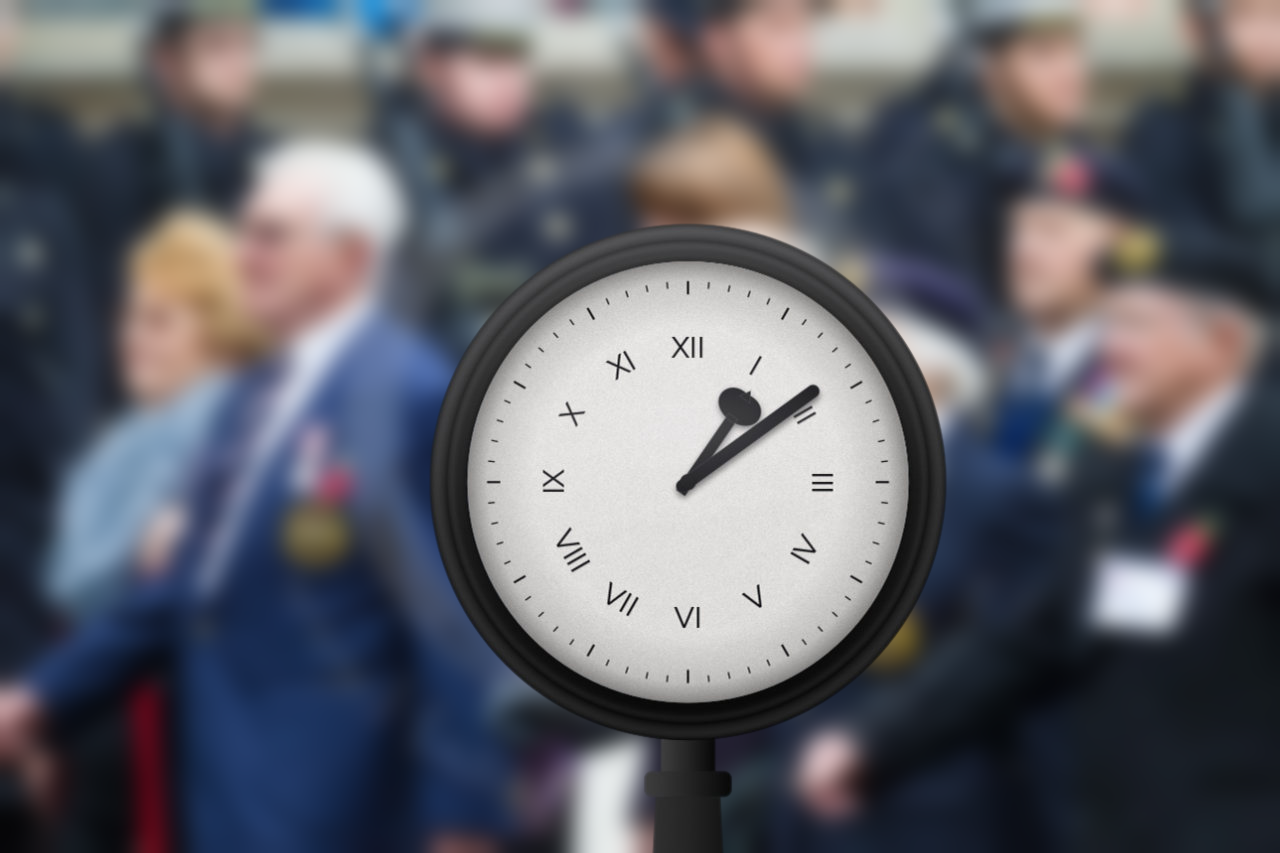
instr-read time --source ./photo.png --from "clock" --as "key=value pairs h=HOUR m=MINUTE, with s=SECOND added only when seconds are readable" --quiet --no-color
h=1 m=9
